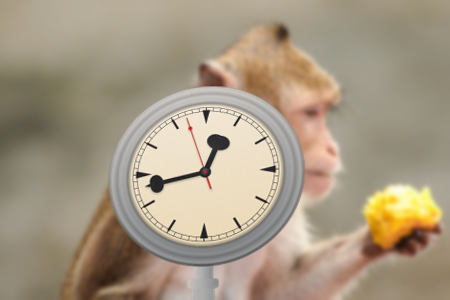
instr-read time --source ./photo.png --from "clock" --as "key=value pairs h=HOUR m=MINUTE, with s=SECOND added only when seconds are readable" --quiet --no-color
h=12 m=42 s=57
